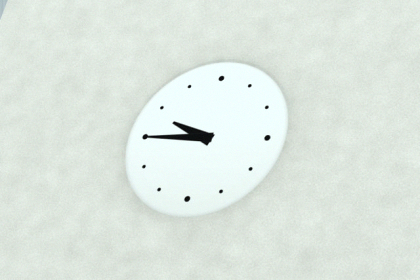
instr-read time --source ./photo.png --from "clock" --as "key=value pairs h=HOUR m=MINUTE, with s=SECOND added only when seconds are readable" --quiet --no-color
h=9 m=45
